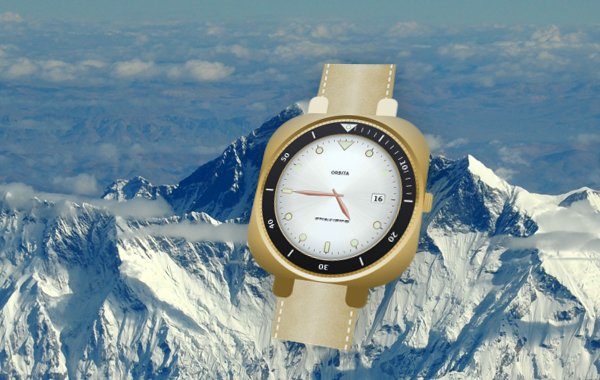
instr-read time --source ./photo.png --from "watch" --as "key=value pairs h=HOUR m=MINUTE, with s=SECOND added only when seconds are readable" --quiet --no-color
h=4 m=45
